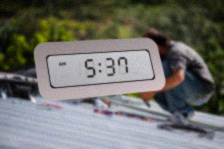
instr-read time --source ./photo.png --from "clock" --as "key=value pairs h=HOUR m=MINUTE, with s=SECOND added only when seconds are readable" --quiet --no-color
h=5 m=37
